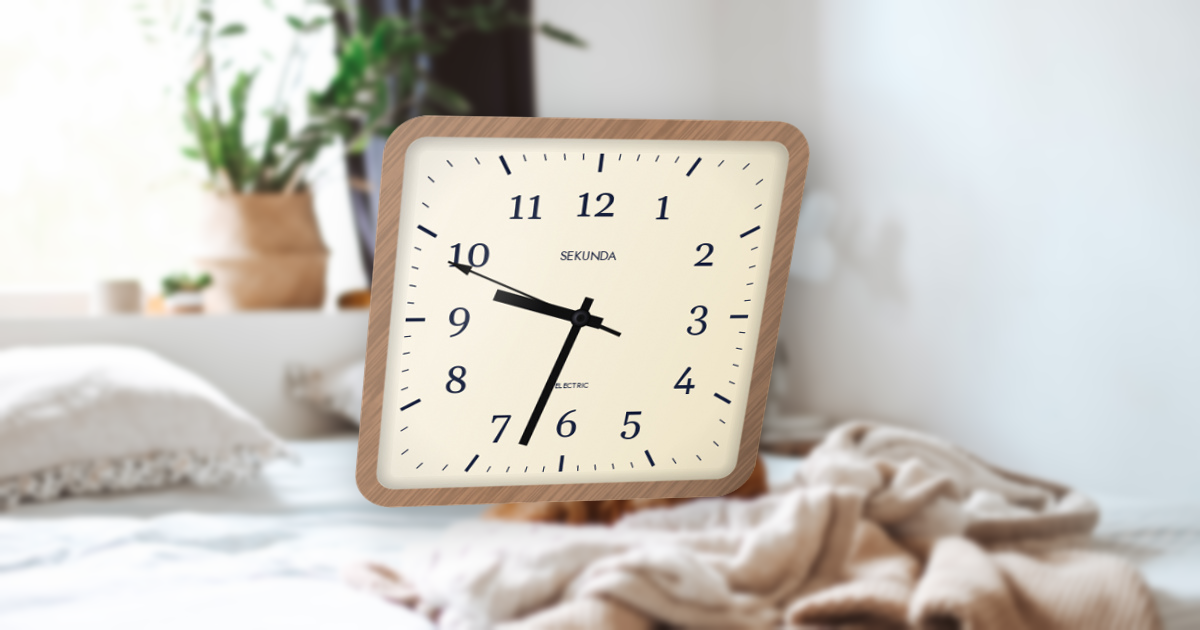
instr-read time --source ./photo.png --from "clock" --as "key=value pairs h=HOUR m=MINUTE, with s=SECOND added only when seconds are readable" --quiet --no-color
h=9 m=32 s=49
